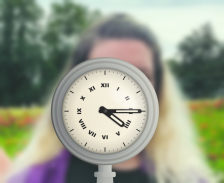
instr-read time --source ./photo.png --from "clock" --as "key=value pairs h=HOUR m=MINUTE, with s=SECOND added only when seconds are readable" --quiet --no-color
h=4 m=15
